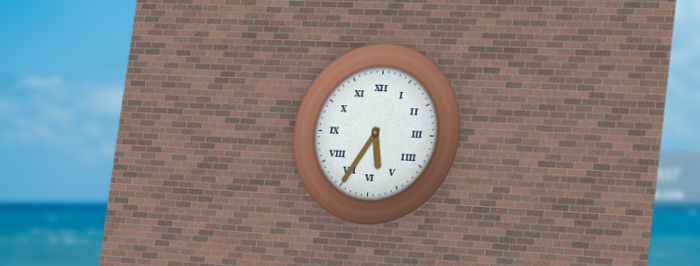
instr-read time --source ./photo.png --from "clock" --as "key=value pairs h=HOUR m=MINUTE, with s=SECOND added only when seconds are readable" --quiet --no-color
h=5 m=35
